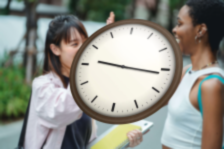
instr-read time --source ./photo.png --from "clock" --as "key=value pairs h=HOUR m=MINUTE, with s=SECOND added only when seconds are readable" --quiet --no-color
h=9 m=16
